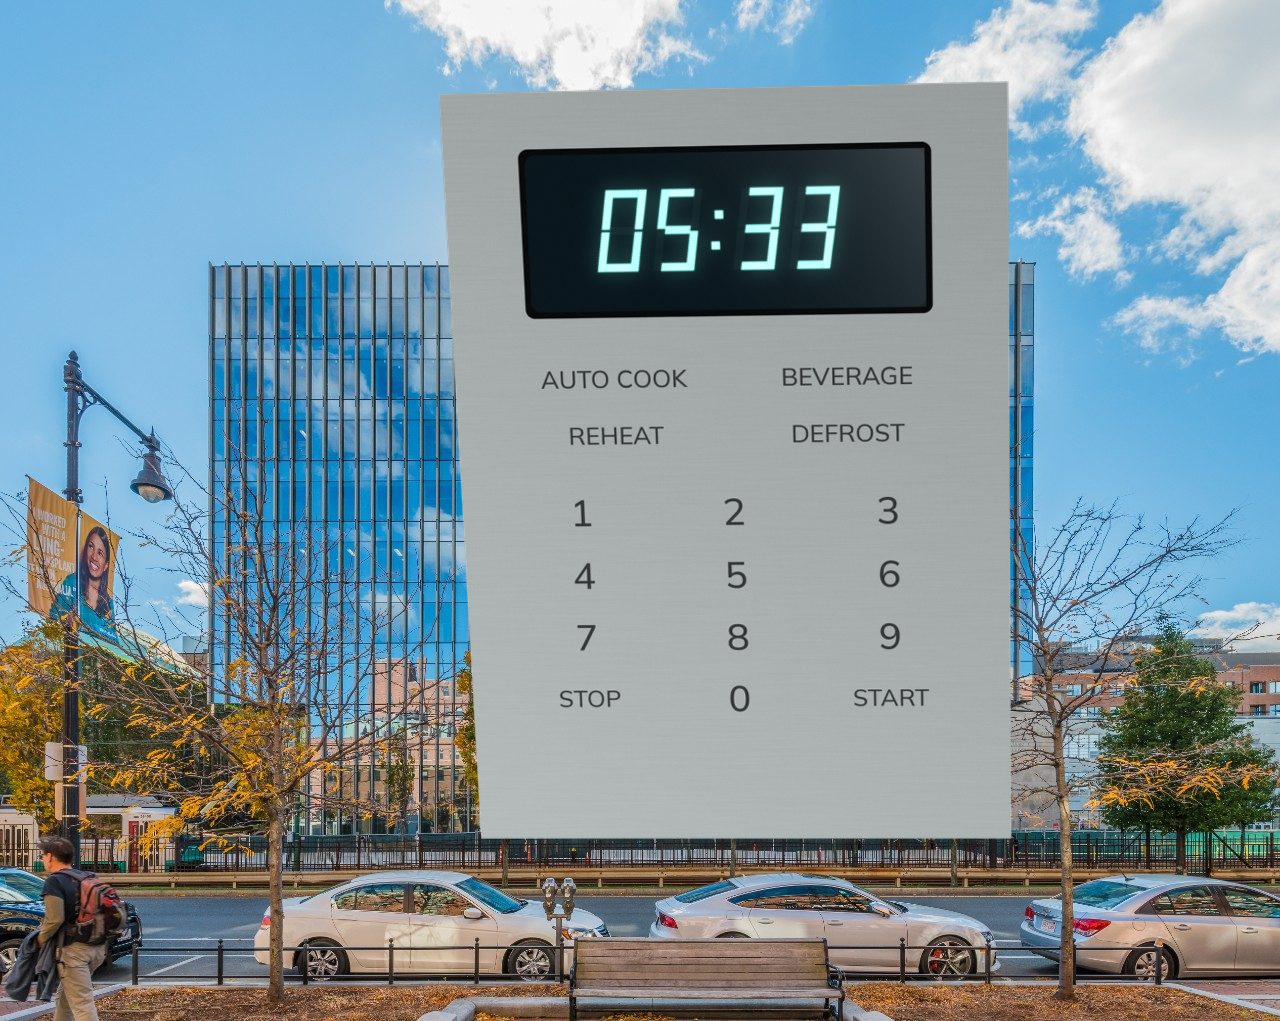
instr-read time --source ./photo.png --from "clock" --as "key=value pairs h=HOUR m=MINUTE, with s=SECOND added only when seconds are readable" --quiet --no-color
h=5 m=33
